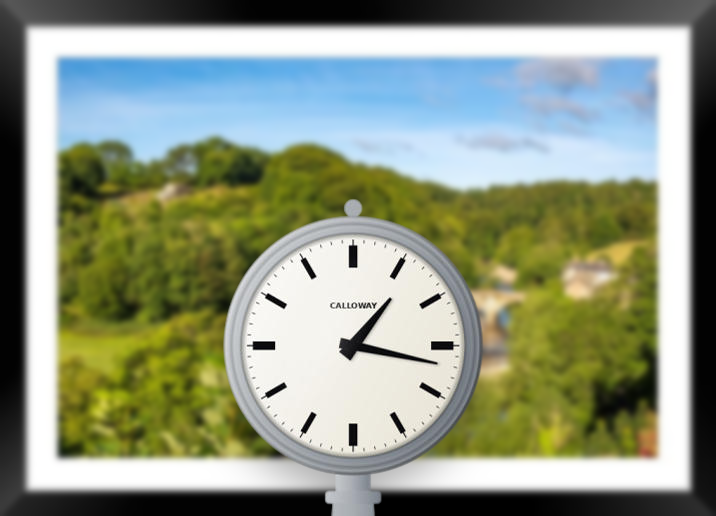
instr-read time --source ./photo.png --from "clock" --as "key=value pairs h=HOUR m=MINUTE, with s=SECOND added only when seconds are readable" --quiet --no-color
h=1 m=17
